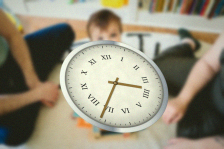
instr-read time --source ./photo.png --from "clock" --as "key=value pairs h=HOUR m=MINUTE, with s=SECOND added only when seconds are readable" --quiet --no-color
h=3 m=36
